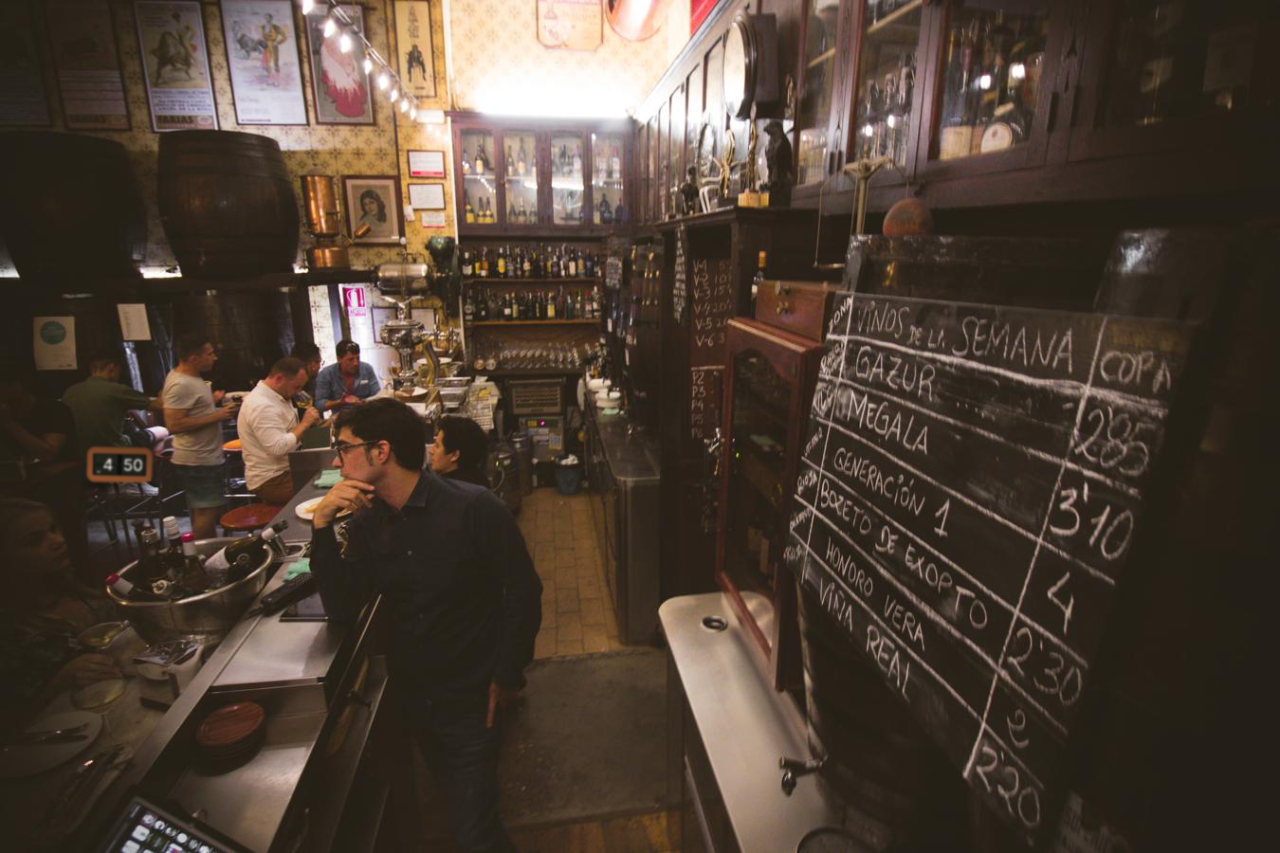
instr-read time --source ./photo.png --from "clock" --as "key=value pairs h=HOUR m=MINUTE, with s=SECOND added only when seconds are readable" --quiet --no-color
h=4 m=50
